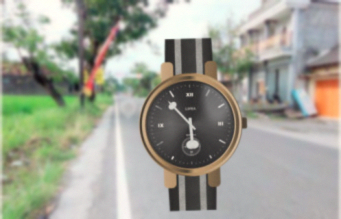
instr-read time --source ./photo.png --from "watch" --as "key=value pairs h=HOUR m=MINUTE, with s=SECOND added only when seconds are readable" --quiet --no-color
h=5 m=53
